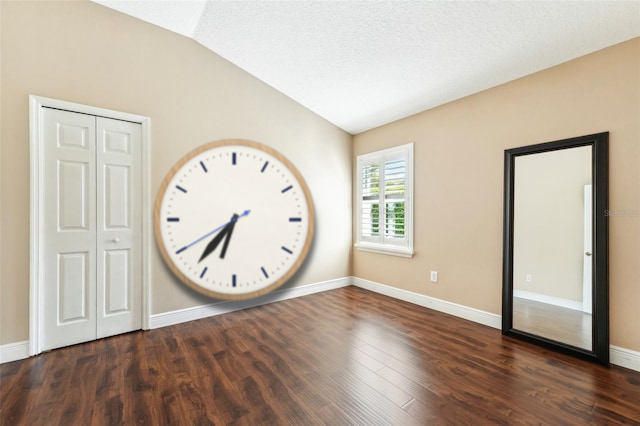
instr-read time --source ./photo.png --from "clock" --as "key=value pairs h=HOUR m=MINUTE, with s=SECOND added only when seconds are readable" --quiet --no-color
h=6 m=36 s=40
